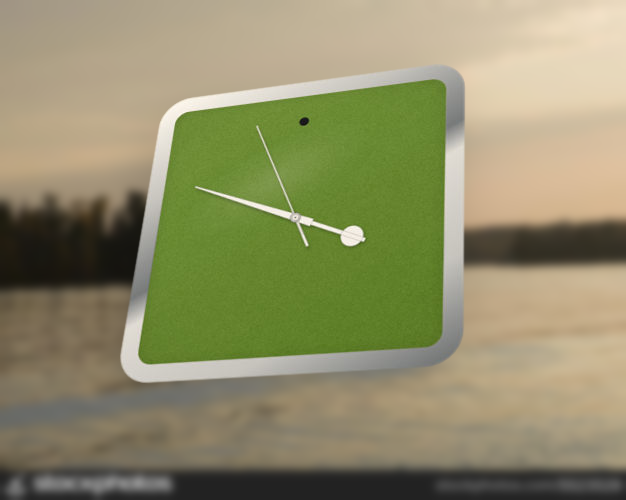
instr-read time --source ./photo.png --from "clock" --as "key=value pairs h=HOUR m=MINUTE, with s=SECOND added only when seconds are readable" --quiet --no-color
h=3 m=48 s=56
